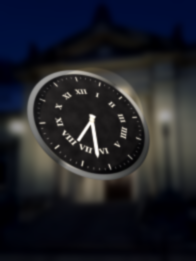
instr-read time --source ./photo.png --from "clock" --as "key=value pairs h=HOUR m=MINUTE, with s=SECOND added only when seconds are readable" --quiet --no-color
h=7 m=32
